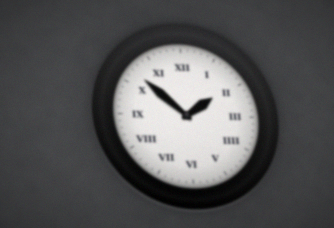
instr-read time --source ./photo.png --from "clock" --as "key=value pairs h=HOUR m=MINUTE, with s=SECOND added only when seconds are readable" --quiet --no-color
h=1 m=52
